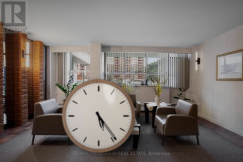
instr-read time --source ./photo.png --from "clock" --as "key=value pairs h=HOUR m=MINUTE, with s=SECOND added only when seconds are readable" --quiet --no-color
h=5 m=24
